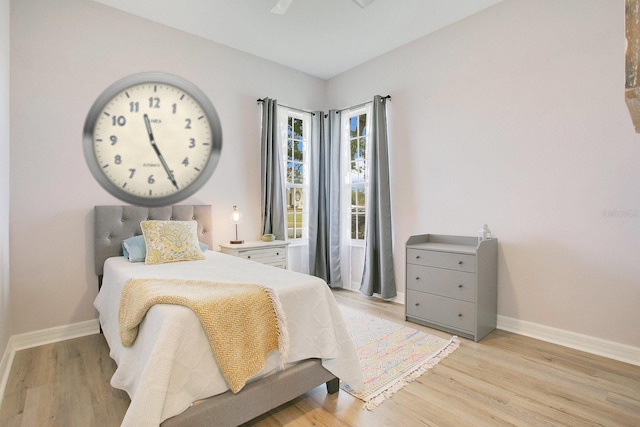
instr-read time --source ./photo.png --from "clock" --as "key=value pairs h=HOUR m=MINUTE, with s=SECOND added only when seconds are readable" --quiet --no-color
h=11 m=25
